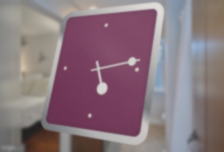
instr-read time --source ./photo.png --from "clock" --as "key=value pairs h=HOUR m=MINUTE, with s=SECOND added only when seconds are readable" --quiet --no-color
h=5 m=13
